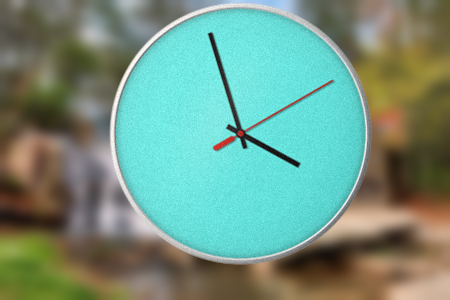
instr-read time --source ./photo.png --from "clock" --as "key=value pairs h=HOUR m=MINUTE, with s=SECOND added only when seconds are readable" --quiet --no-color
h=3 m=57 s=10
